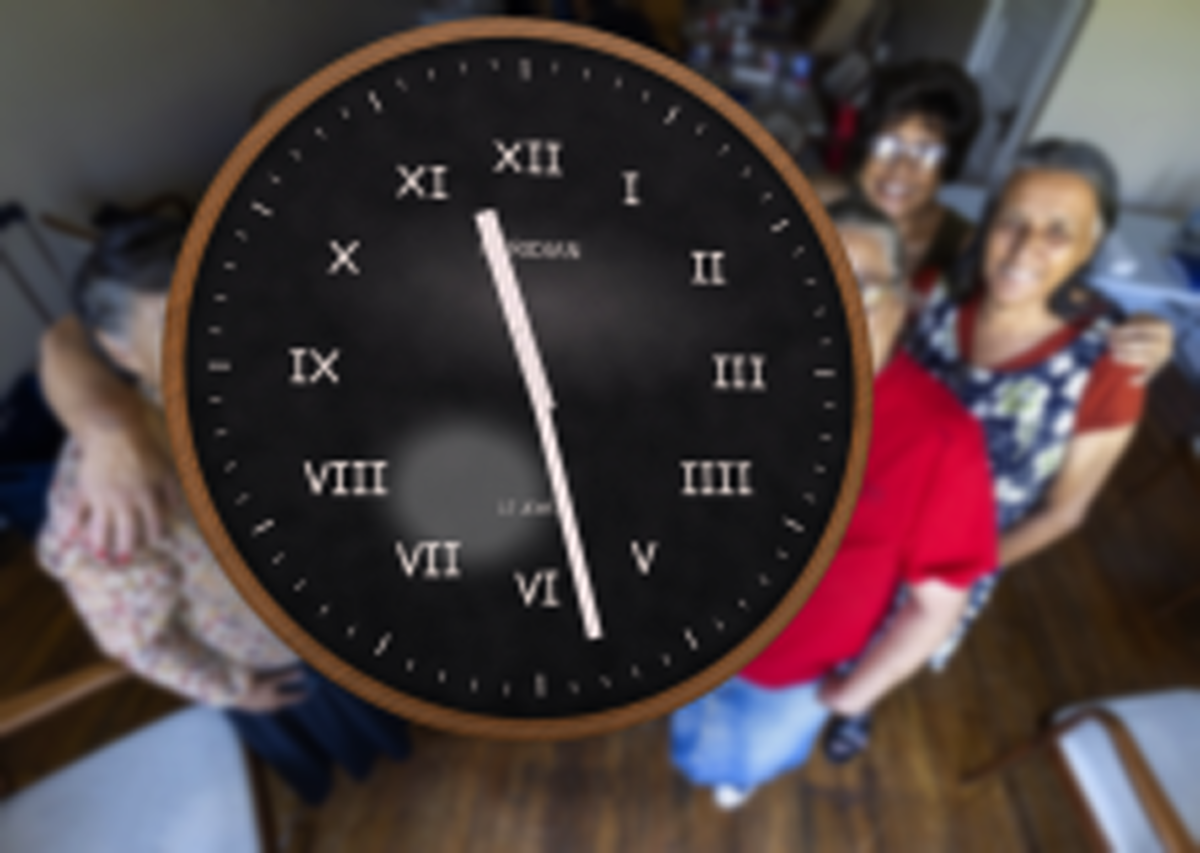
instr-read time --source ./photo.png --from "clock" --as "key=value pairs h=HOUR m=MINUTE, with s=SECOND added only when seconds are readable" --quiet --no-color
h=11 m=28
